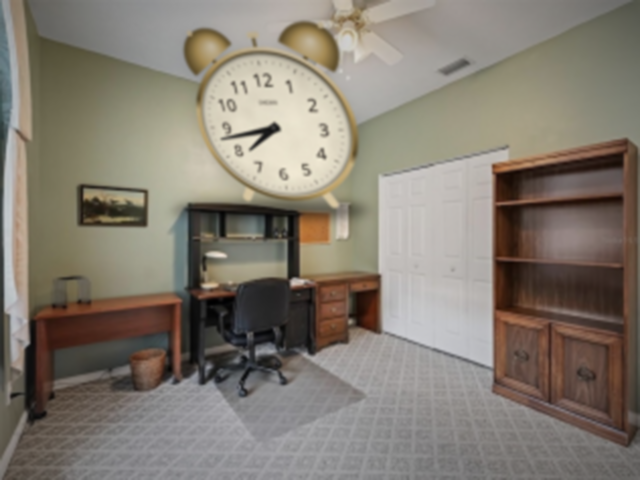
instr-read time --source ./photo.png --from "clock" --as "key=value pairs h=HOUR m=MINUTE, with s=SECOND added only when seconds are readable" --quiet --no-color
h=7 m=43
